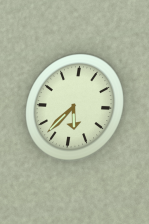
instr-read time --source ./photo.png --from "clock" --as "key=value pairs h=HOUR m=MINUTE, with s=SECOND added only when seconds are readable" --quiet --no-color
h=5 m=37
